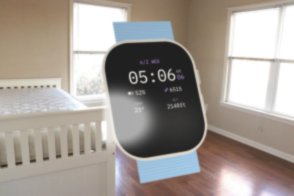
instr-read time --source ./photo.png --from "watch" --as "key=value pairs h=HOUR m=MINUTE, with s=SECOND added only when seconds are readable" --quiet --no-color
h=5 m=6
